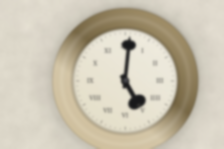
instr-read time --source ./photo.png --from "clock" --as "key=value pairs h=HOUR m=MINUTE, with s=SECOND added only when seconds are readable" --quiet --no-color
h=5 m=1
